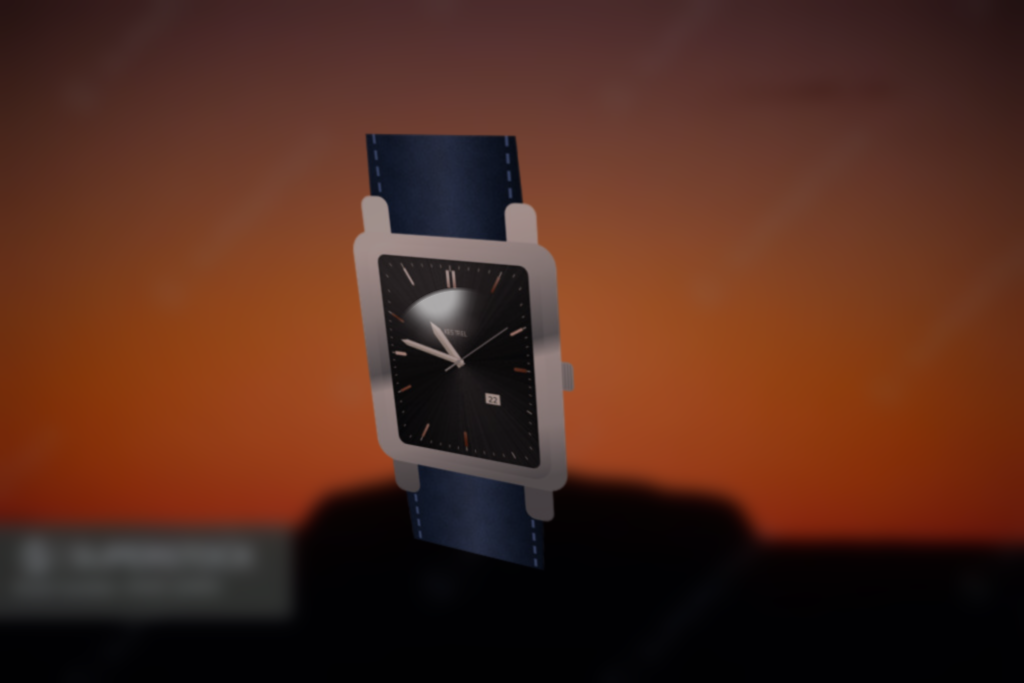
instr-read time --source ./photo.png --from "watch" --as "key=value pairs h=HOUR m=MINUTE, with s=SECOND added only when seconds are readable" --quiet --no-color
h=10 m=47 s=9
